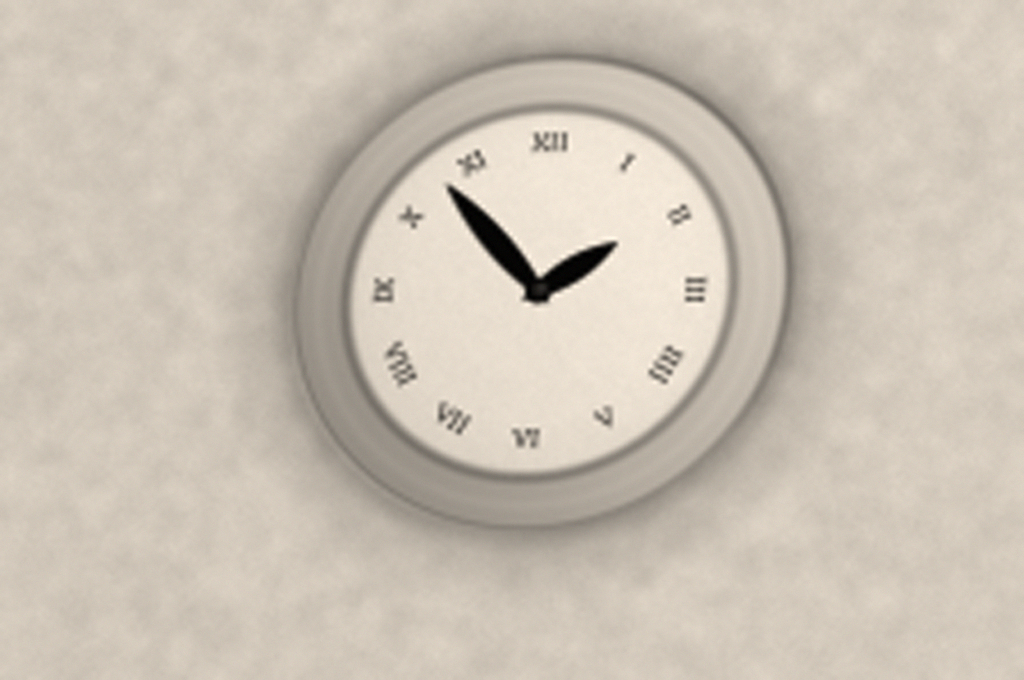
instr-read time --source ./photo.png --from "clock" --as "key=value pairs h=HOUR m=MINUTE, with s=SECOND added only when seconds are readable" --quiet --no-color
h=1 m=53
